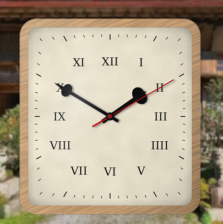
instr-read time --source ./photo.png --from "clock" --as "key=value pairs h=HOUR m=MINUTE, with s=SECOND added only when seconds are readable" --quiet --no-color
h=1 m=50 s=10
